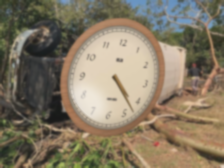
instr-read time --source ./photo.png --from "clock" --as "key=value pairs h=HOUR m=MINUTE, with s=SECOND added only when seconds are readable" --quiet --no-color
h=4 m=23
